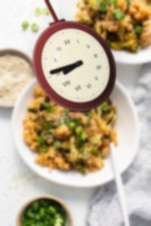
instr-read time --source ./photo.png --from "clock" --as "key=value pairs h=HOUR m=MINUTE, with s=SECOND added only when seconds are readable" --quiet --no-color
h=8 m=46
